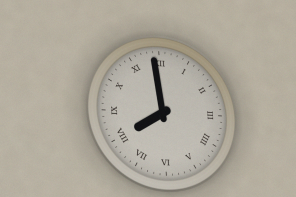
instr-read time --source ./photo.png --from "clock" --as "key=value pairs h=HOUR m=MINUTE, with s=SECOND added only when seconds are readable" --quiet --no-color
h=7 m=59
